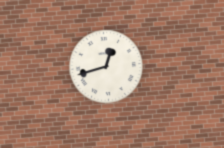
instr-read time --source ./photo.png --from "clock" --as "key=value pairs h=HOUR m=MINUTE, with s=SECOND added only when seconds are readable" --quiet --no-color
h=12 m=43
